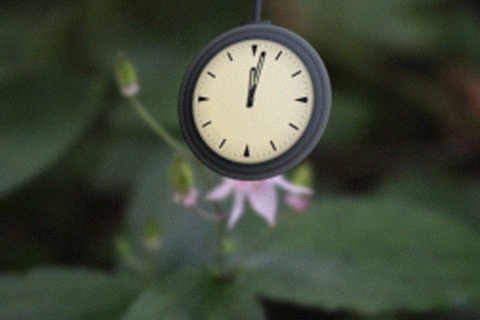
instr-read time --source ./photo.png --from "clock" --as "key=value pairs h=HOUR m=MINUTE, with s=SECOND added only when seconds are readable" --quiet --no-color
h=12 m=2
